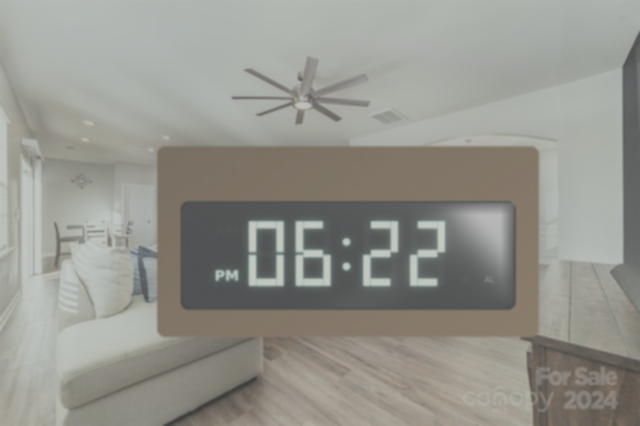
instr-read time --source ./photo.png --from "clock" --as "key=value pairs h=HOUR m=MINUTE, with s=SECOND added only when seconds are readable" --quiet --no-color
h=6 m=22
